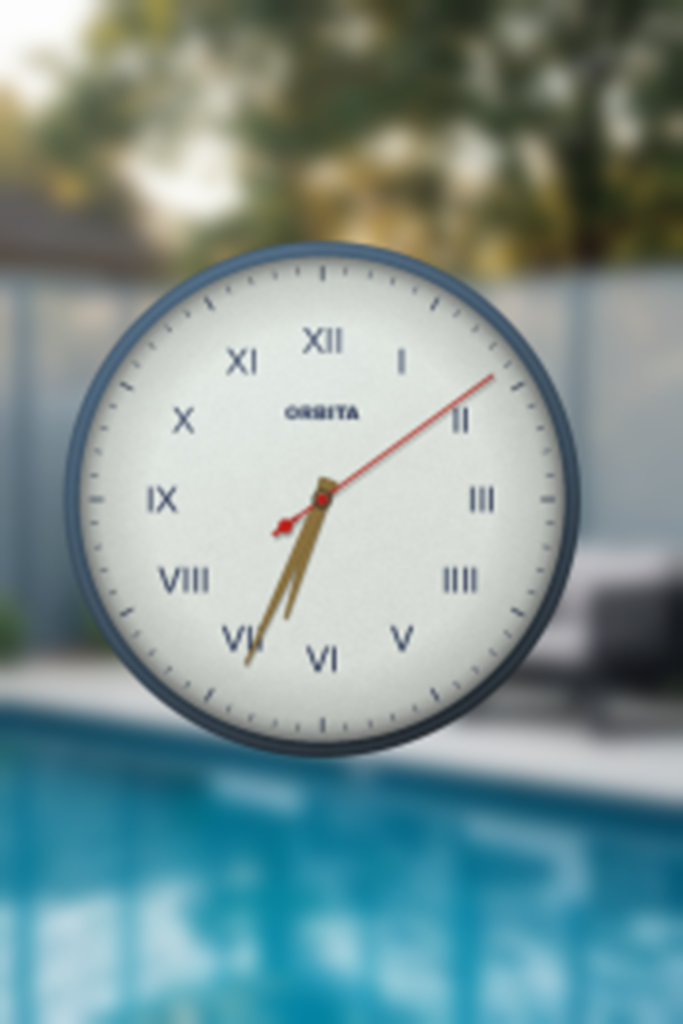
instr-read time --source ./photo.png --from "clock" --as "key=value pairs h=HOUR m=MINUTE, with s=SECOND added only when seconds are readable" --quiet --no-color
h=6 m=34 s=9
